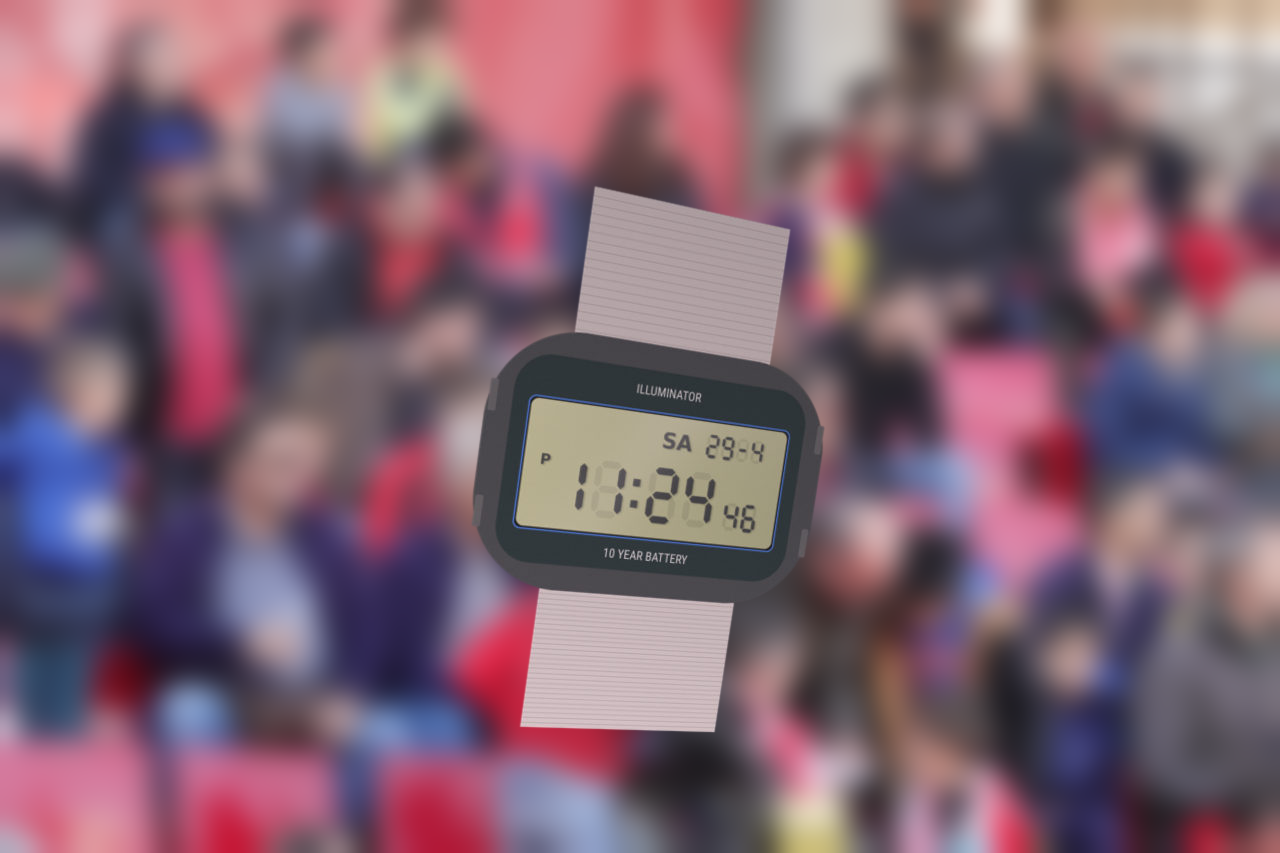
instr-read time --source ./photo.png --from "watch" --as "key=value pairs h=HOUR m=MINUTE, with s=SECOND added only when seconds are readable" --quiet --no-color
h=11 m=24 s=46
